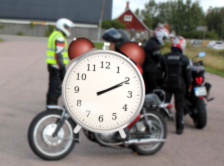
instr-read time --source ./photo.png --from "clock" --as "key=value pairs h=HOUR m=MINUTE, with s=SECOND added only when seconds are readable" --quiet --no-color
h=2 m=10
